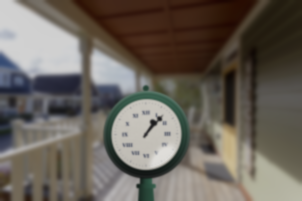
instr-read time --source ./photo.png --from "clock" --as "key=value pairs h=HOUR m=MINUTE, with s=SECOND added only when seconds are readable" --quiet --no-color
h=1 m=7
